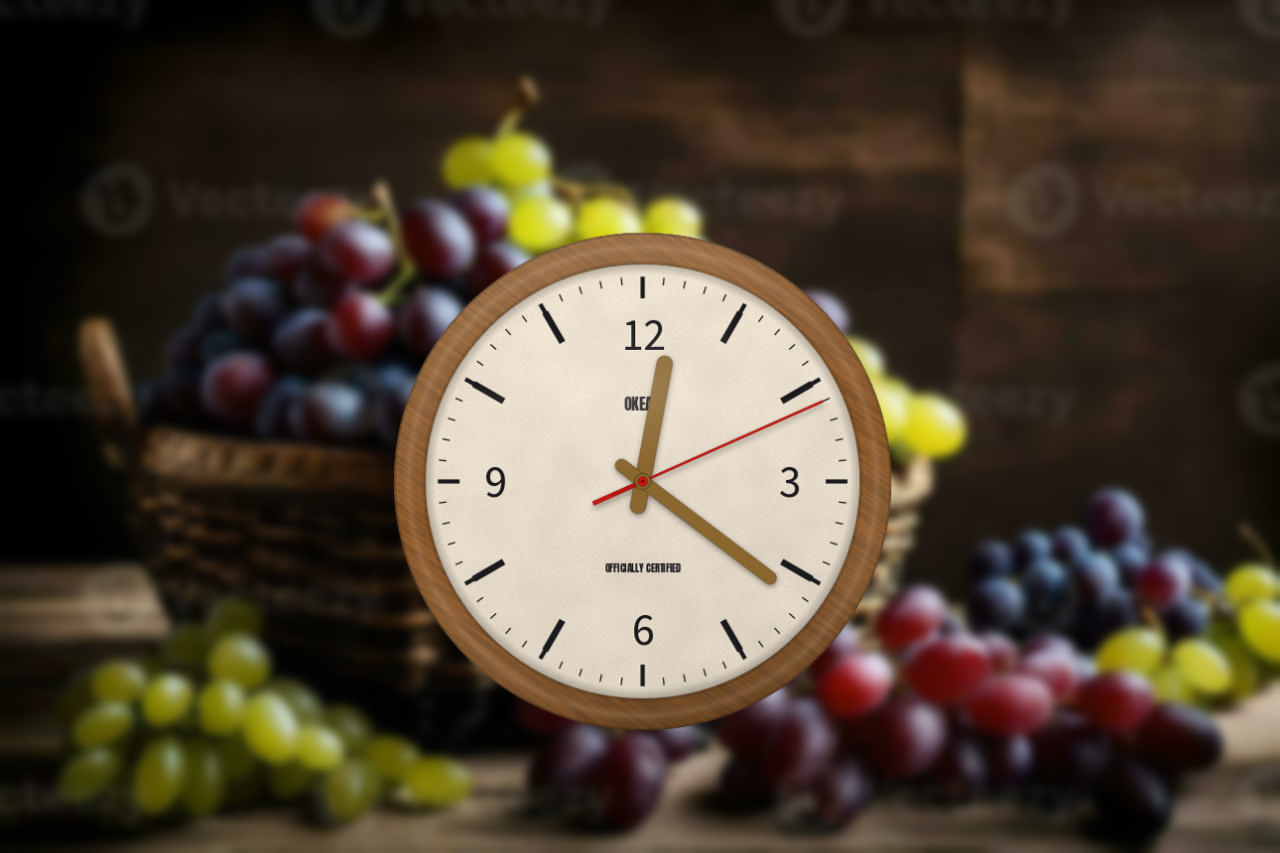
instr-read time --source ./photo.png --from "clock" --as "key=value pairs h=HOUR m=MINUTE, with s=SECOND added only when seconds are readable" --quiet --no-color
h=12 m=21 s=11
